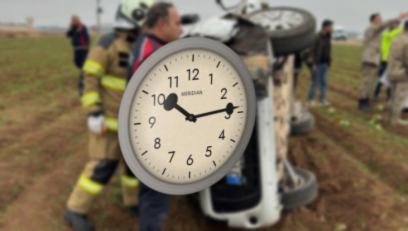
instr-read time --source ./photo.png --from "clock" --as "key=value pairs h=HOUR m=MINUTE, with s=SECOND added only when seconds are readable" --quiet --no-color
h=10 m=14
